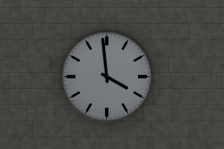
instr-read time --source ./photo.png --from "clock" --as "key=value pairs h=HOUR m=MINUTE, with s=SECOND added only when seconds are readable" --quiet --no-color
h=3 m=59
